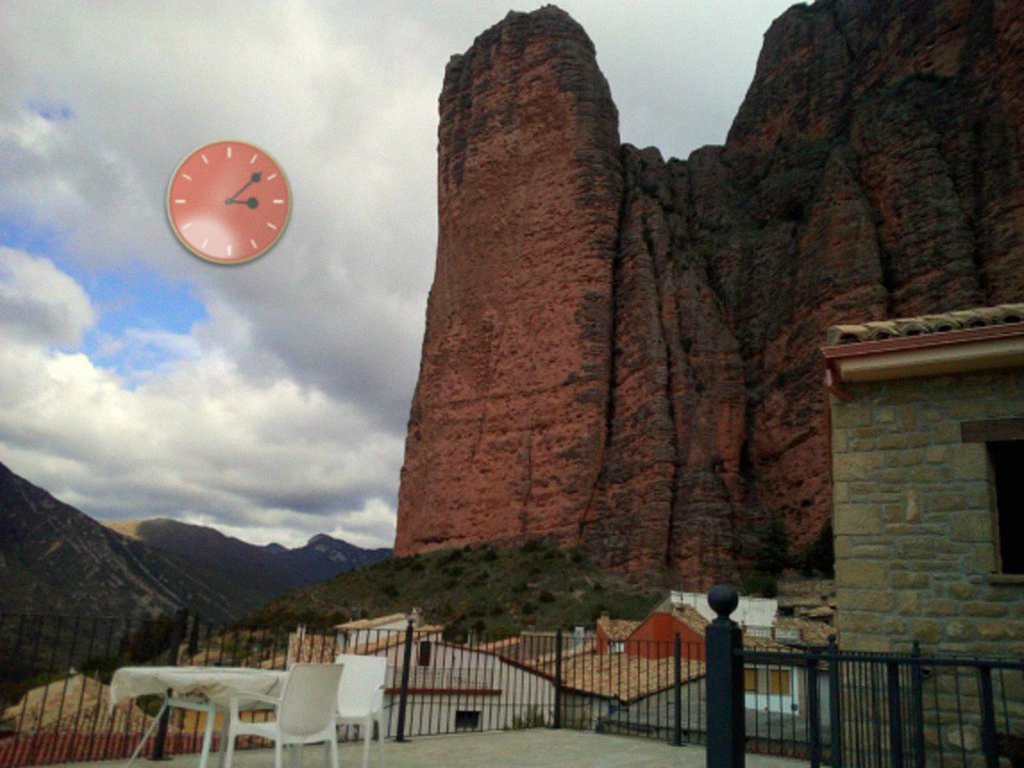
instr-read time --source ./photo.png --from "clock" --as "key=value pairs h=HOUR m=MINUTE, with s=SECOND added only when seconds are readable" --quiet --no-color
h=3 m=8
